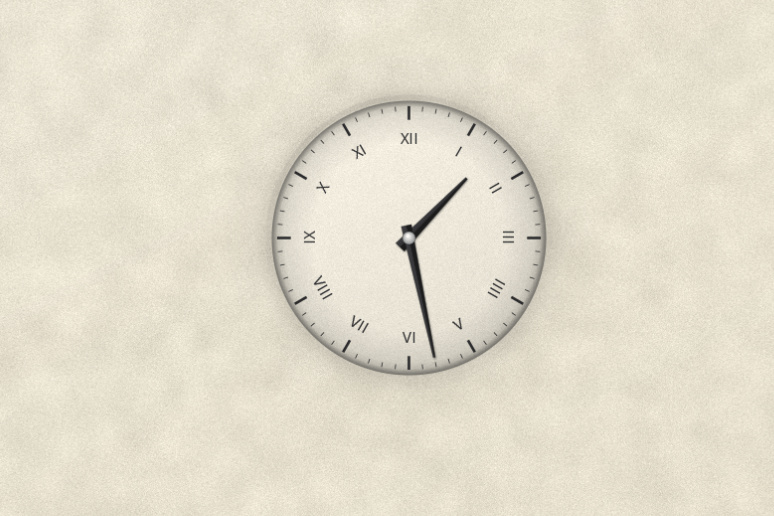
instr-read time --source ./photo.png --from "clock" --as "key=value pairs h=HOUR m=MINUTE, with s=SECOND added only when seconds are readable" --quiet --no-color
h=1 m=28
